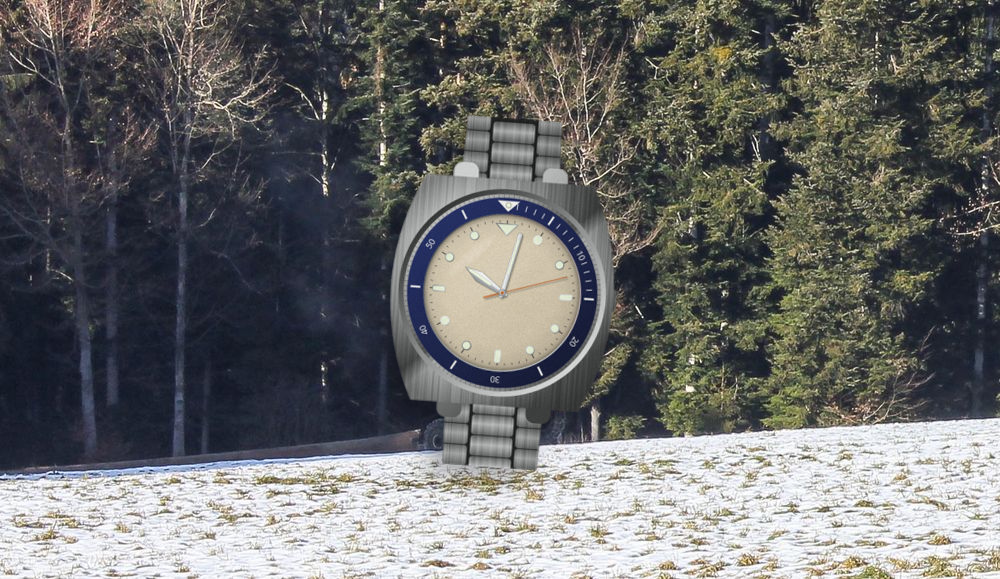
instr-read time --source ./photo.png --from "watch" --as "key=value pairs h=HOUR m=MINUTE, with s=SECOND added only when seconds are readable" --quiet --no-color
h=10 m=2 s=12
